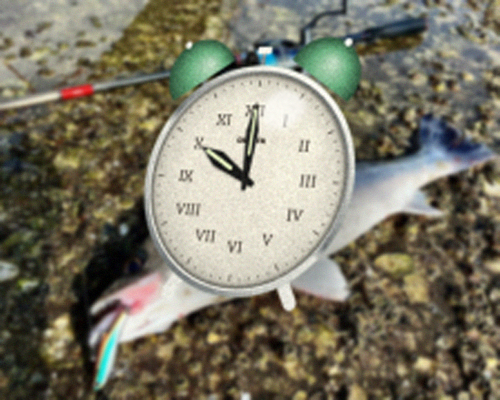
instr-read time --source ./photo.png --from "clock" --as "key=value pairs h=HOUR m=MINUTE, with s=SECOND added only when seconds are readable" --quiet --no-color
h=10 m=0
